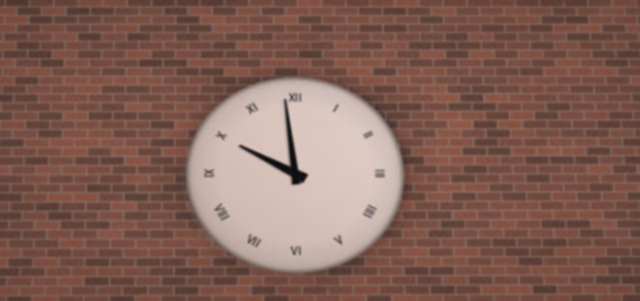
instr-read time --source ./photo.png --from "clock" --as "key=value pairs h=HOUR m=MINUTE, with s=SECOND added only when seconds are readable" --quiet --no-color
h=9 m=59
